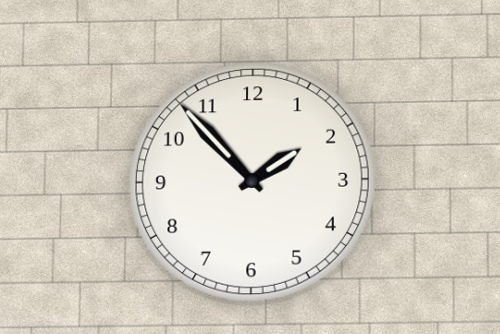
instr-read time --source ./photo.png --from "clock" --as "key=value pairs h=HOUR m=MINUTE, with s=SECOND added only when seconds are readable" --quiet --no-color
h=1 m=53
